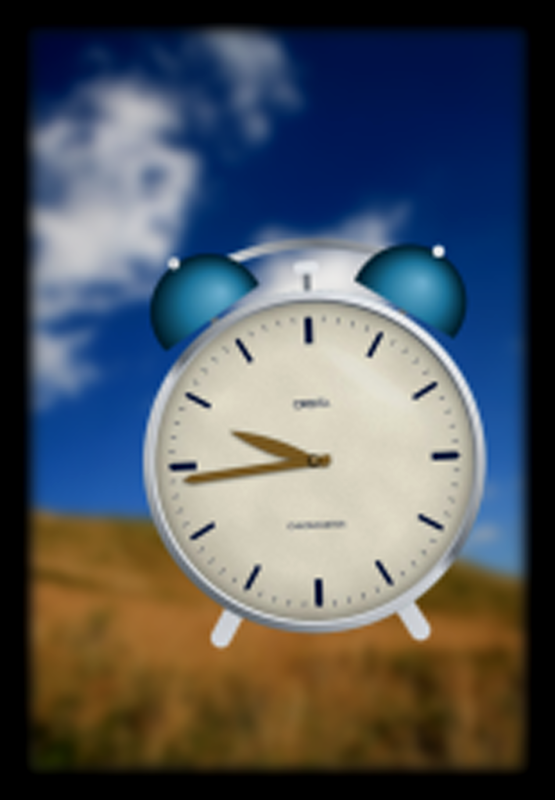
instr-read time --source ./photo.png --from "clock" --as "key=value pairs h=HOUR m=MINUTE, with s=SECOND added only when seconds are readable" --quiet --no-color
h=9 m=44
